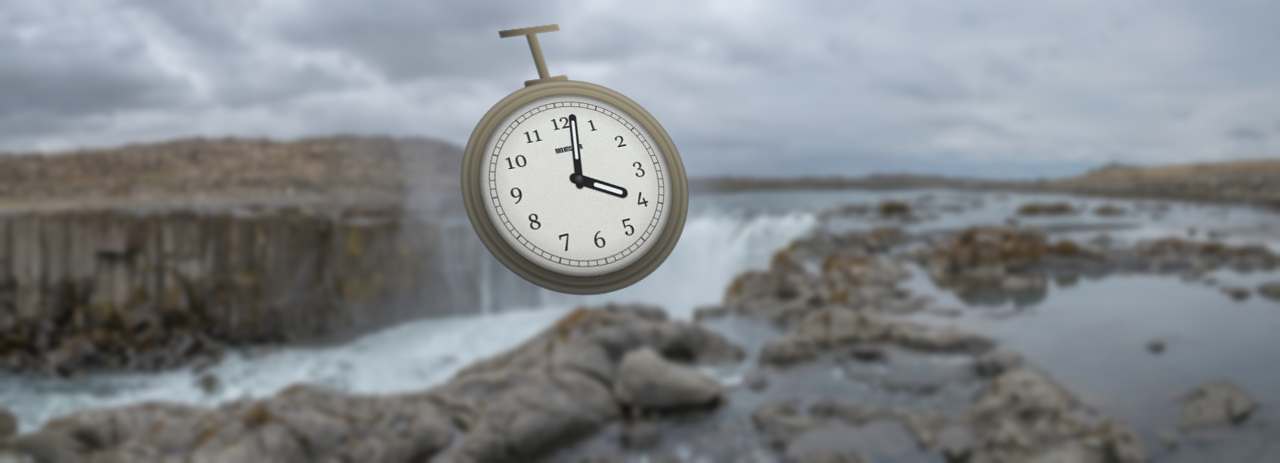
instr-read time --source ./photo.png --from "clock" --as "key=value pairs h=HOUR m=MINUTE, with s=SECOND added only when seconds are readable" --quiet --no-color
h=4 m=2
